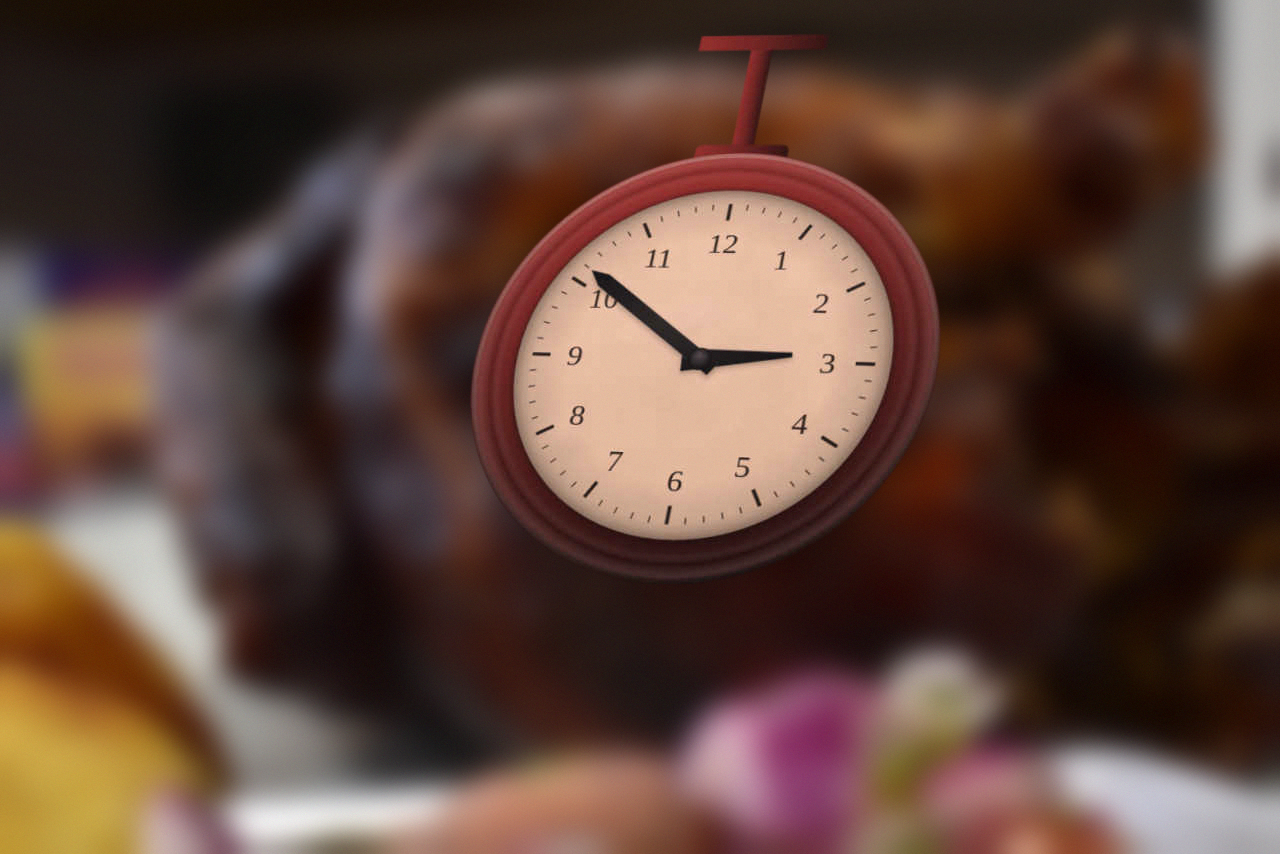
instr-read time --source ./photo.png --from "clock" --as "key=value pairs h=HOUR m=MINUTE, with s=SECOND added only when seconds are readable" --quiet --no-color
h=2 m=51
